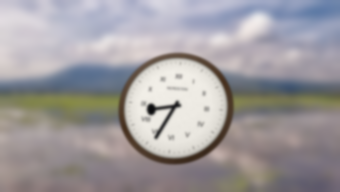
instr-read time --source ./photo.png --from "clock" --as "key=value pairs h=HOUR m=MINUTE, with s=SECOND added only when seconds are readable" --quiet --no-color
h=8 m=34
